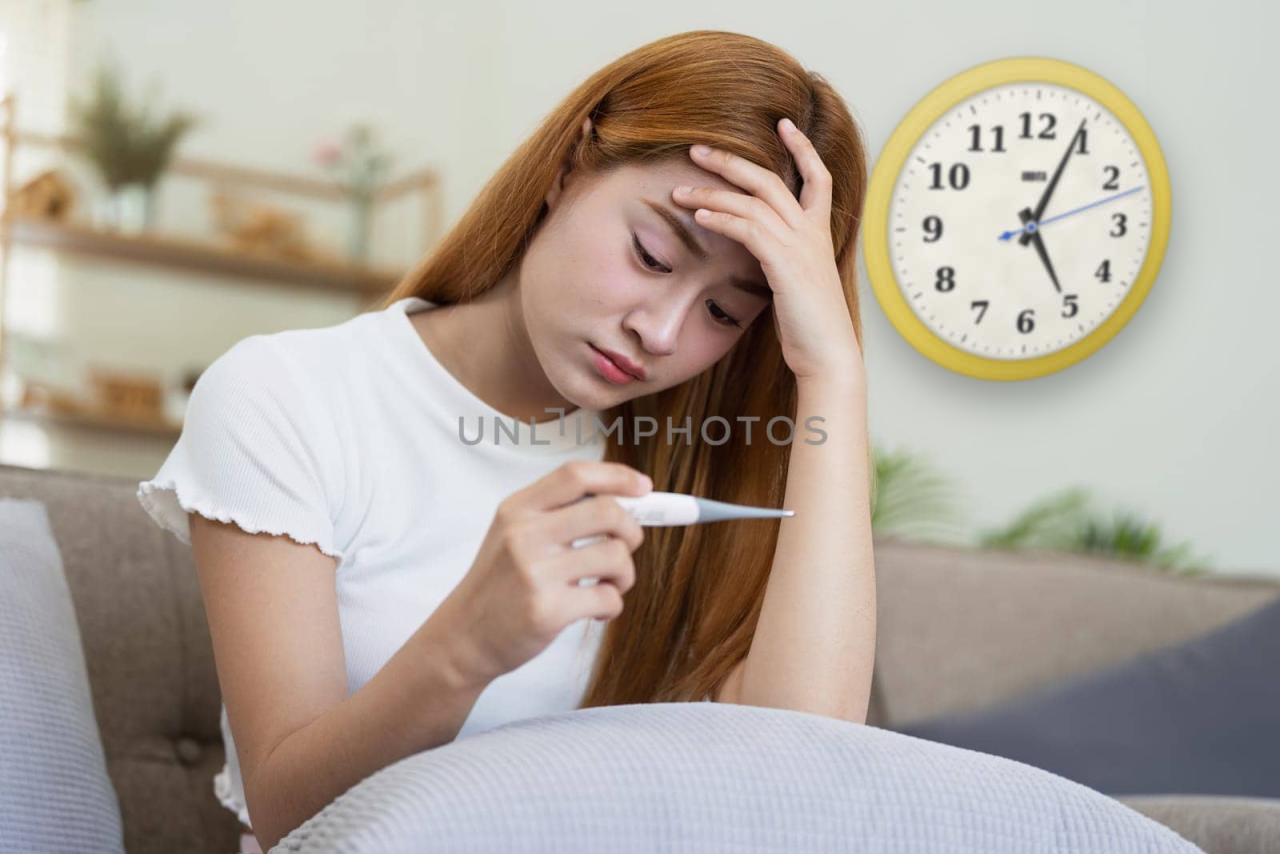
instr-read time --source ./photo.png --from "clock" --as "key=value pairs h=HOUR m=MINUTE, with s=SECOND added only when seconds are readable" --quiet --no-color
h=5 m=4 s=12
